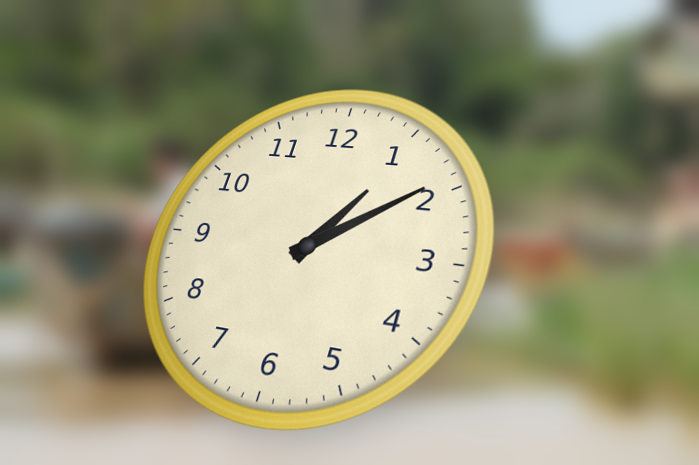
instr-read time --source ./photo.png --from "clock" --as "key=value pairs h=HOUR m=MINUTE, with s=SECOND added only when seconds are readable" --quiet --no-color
h=1 m=9
